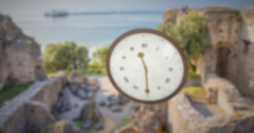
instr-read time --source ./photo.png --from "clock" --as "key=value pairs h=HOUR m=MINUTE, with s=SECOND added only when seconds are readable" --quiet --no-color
h=11 m=30
